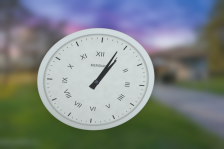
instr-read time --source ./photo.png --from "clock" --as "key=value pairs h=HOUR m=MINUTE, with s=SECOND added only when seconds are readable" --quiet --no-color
h=1 m=4
